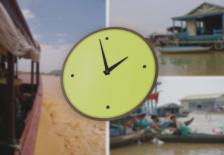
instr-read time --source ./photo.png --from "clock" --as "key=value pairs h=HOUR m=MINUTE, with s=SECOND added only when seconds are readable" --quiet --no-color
h=1 m=58
